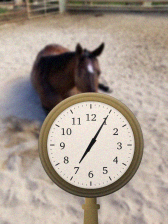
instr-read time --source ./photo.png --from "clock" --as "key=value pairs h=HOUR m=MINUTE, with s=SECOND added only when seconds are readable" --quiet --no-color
h=7 m=5
